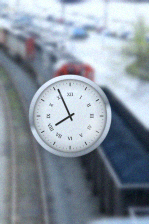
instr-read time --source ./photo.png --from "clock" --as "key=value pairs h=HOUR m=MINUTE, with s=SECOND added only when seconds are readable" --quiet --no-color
h=7 m=56
